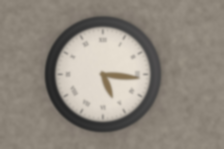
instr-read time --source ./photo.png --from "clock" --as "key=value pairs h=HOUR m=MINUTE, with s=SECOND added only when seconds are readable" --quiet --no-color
h=5 m=16
